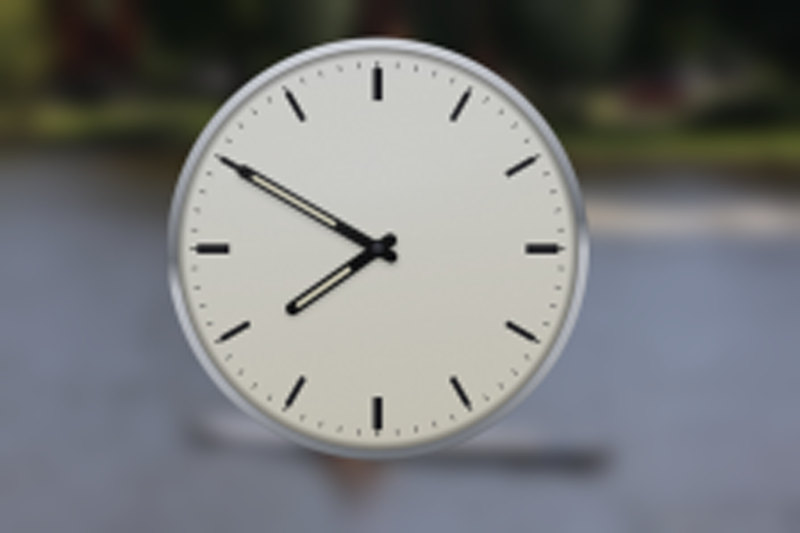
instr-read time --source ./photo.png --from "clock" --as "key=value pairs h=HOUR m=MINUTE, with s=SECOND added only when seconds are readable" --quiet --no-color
h=7 m=50
